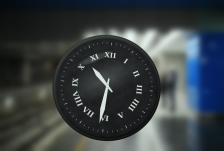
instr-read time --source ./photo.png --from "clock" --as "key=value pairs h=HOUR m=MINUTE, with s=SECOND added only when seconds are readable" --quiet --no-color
h=10 m=31
